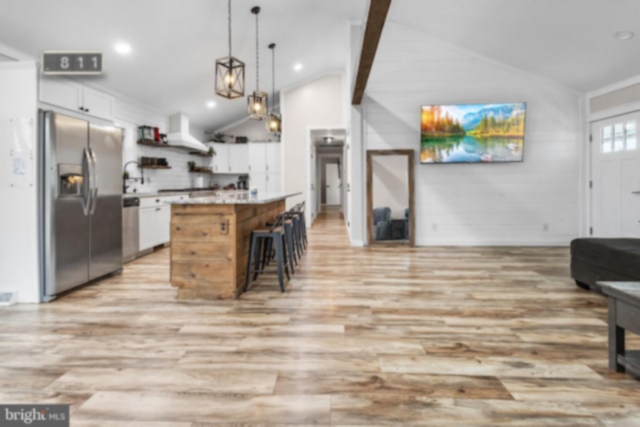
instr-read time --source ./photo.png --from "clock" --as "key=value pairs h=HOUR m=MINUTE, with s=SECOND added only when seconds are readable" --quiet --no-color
h=8 m=11
